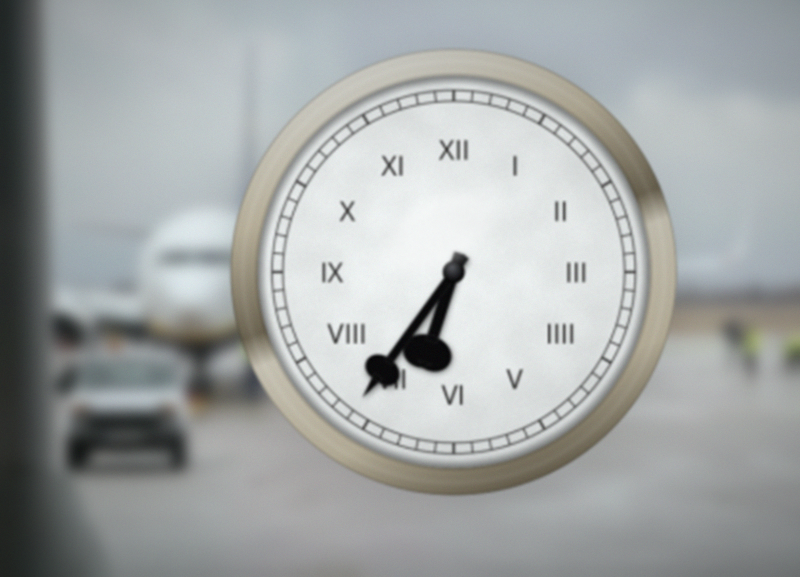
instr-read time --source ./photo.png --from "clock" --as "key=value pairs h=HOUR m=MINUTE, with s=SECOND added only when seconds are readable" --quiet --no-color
h=6 m=36
